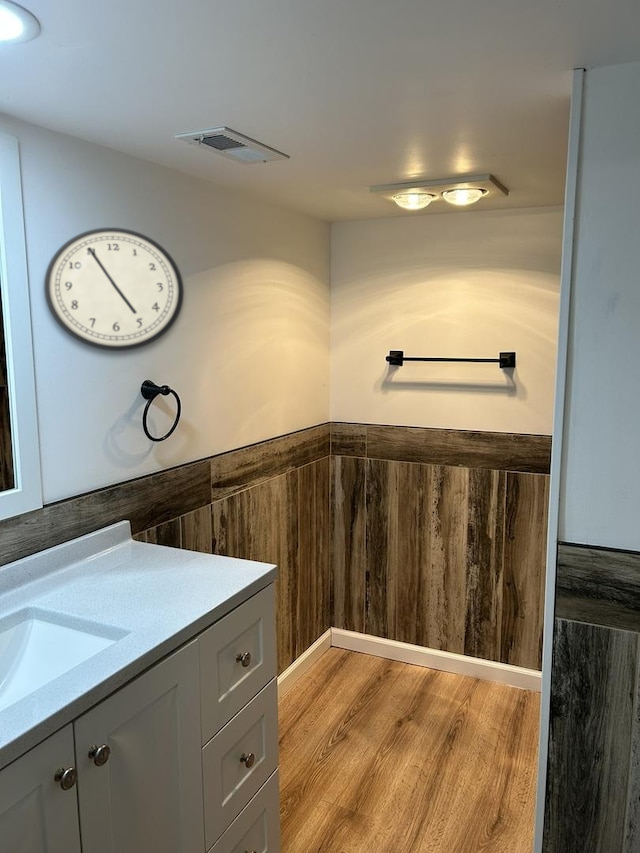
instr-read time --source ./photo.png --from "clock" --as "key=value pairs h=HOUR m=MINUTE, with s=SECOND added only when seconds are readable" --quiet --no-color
h=4 m=55
